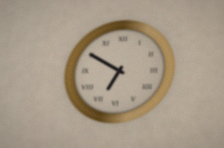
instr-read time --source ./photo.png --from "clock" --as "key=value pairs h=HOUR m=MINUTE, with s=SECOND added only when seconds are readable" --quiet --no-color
h=6 m=50
